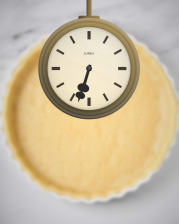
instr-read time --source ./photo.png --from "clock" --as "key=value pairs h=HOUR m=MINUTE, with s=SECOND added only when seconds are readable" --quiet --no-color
h=6 m=33
